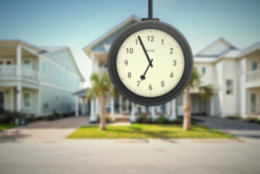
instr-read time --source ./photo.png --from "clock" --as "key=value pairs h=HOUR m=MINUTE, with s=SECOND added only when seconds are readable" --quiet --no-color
h=6 m=56
